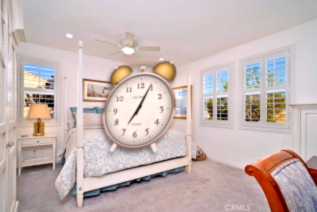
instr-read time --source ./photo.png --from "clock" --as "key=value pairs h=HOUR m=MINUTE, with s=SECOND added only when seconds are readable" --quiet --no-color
h=7 m=4
